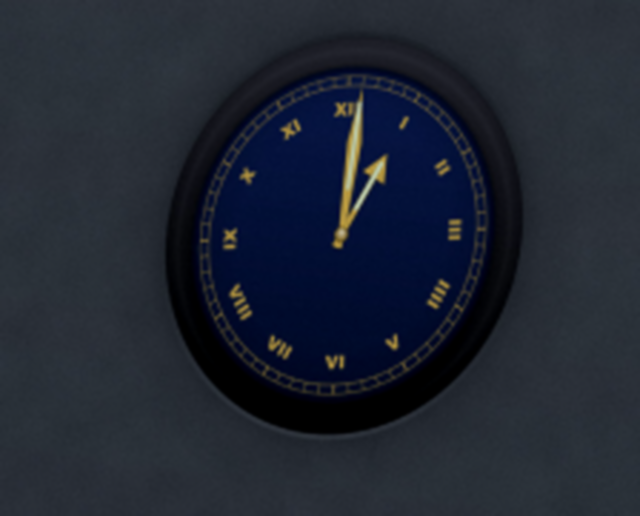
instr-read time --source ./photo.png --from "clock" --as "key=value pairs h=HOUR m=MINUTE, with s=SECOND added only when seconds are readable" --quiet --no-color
h=1 m=1
